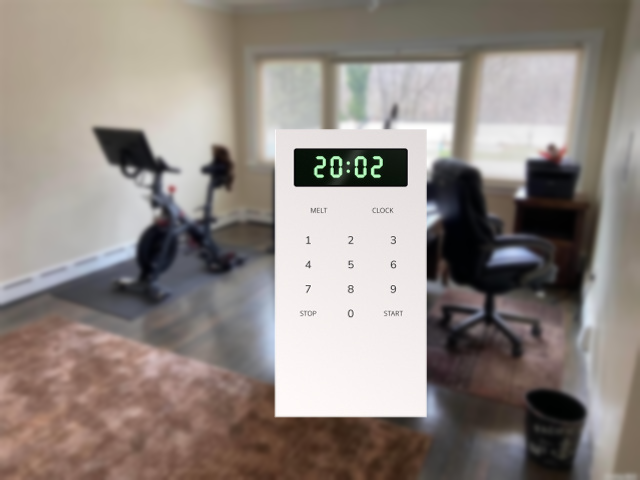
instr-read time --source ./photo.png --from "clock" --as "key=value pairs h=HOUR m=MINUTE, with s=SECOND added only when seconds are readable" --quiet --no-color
h=20 m=2
